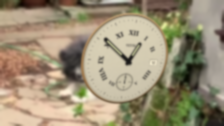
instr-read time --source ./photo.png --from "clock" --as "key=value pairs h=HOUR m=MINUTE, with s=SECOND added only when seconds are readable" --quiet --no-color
h=12 m=51
